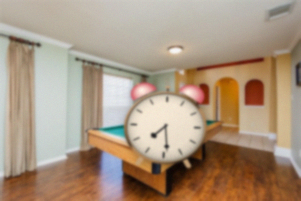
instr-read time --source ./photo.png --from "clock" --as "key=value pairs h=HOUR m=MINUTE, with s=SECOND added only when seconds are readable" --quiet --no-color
h=7 m=29
